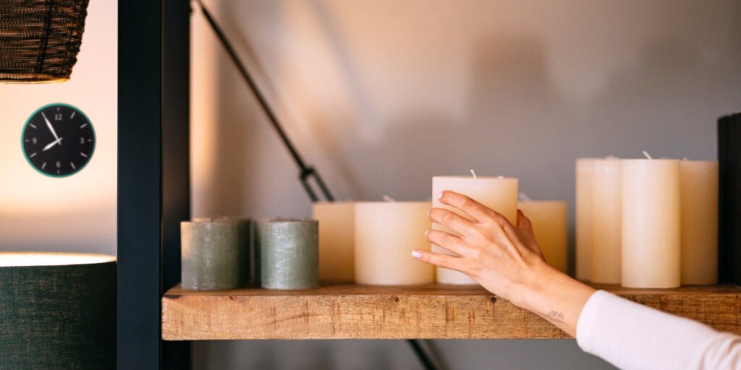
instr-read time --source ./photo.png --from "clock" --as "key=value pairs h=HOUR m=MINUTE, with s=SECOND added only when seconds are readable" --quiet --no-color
h=7 m=55
